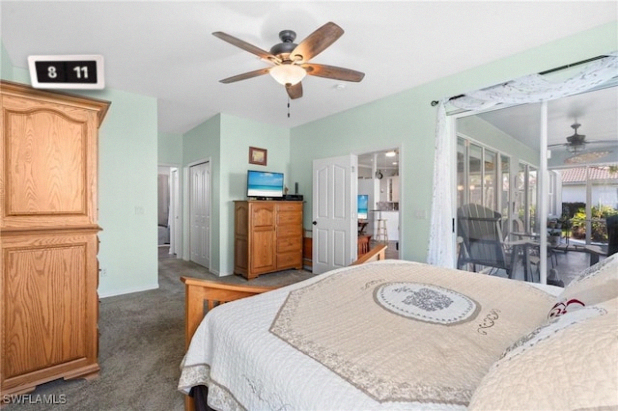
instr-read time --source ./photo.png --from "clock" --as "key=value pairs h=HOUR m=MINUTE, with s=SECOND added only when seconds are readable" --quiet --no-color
h=8 m=11
